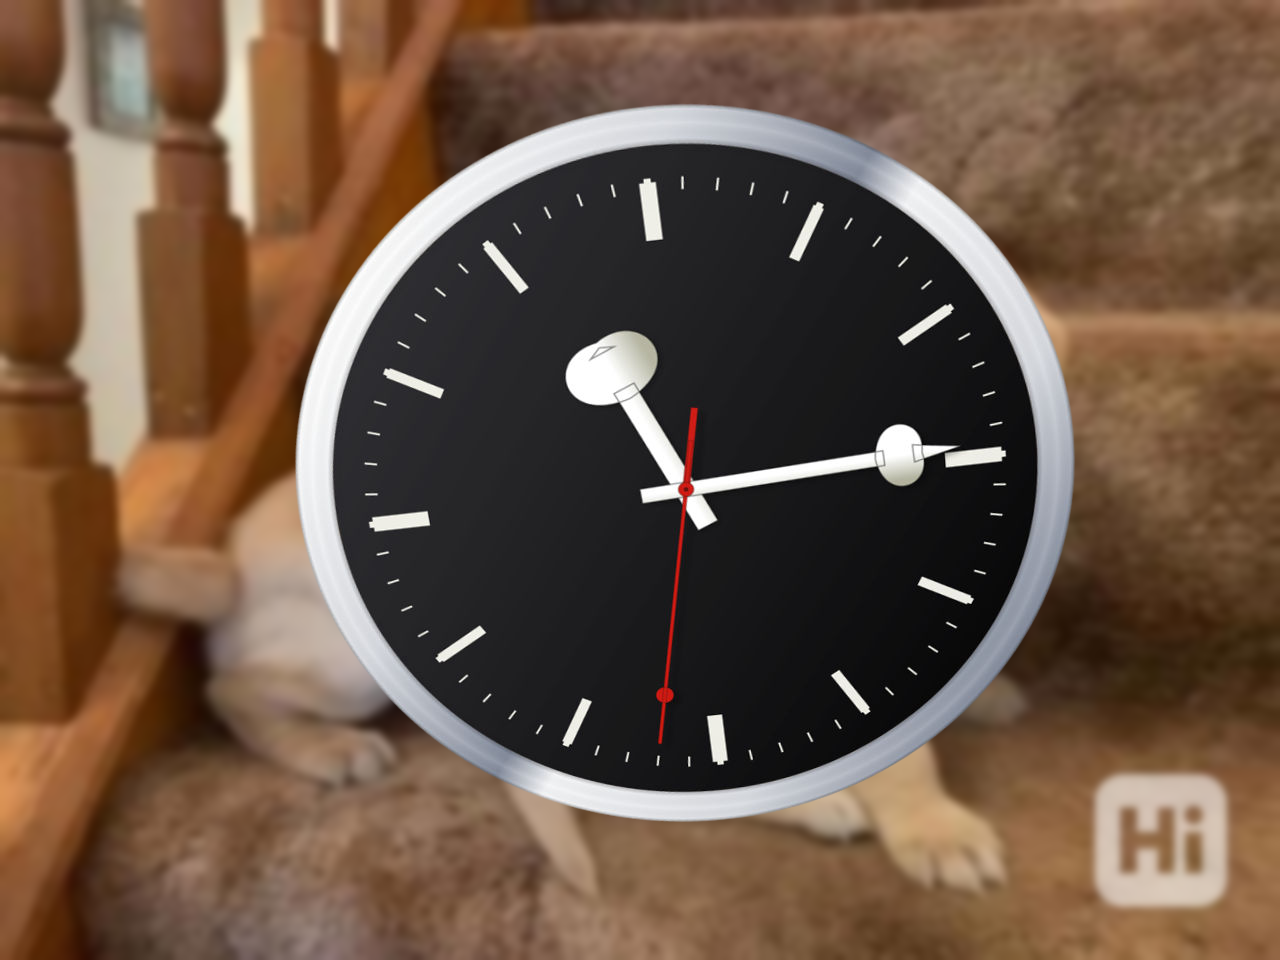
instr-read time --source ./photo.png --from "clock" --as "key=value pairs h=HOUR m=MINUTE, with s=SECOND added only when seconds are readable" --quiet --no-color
h=11 m=14 s=32
